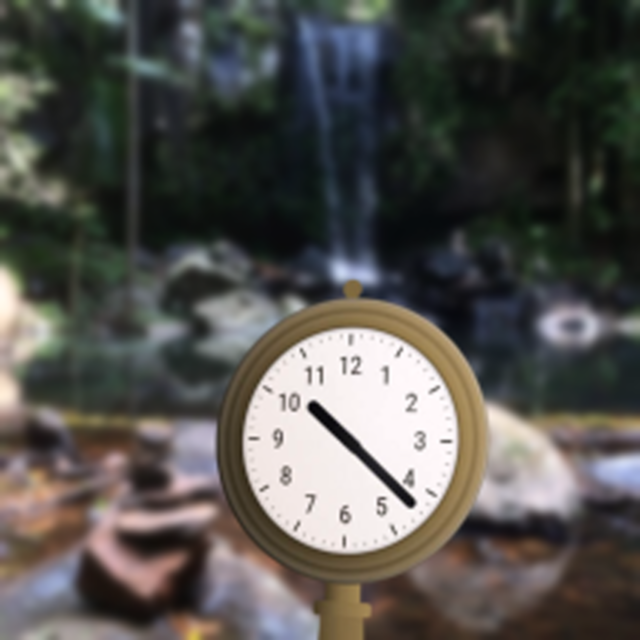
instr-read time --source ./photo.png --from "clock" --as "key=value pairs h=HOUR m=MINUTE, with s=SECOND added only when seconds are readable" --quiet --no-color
h=10 m=22
